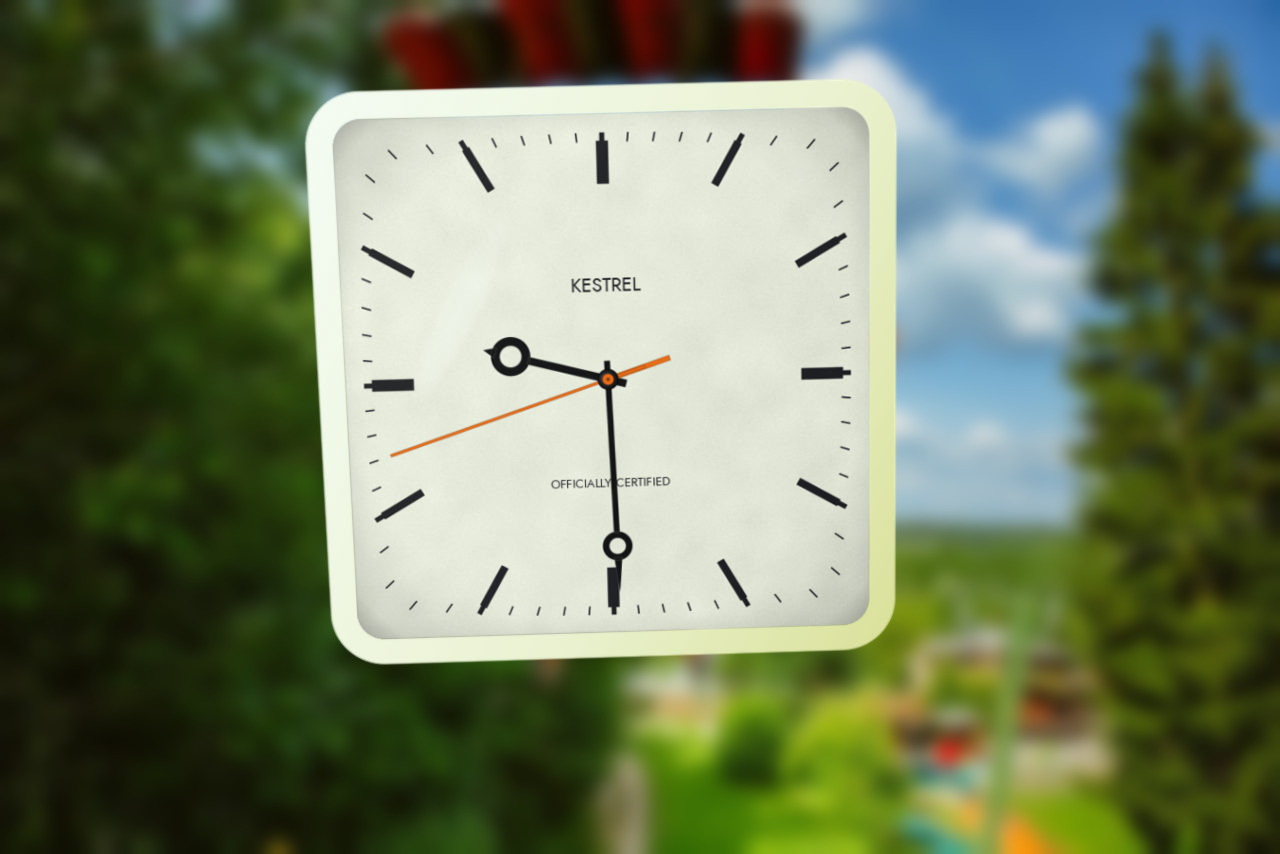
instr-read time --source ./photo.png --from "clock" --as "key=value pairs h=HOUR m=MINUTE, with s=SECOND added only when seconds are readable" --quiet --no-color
h=9 m=29 s=42
